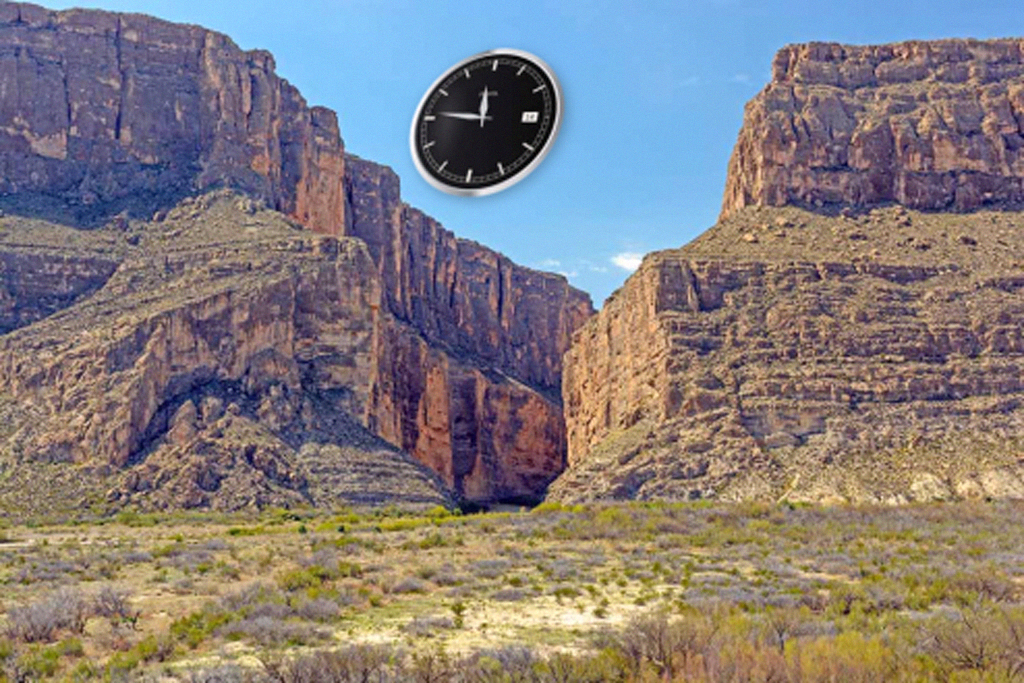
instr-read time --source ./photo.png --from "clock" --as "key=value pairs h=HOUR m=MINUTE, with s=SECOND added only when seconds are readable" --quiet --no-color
h=11 m=46
